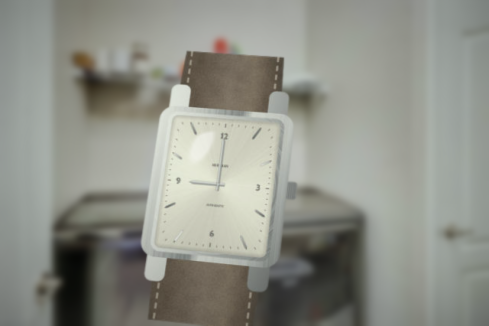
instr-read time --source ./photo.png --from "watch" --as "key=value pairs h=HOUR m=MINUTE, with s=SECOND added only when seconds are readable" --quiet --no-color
h=9 m=0
